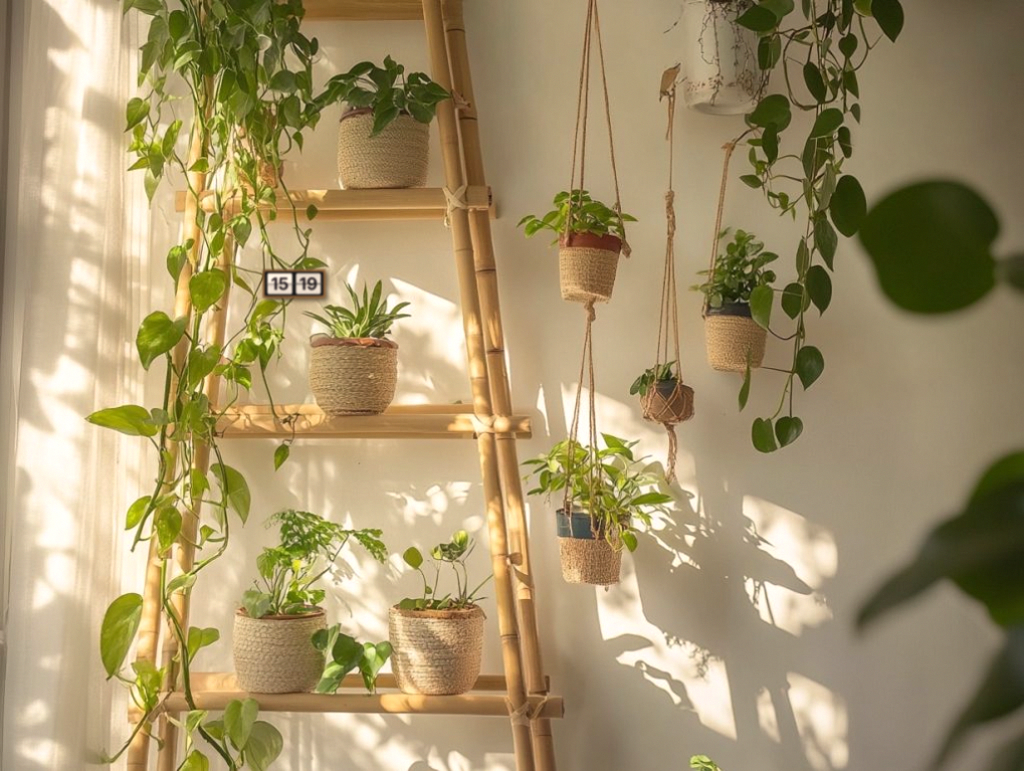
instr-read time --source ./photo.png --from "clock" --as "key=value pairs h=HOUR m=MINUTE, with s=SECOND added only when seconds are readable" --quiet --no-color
h=15 m=19
